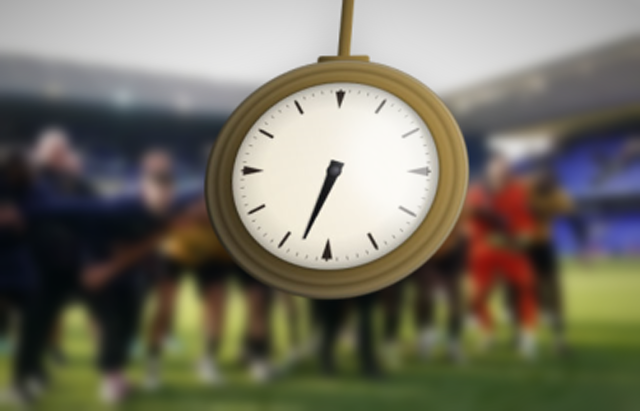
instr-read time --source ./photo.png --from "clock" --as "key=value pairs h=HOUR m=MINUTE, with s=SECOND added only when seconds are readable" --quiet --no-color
h=6 m=33
